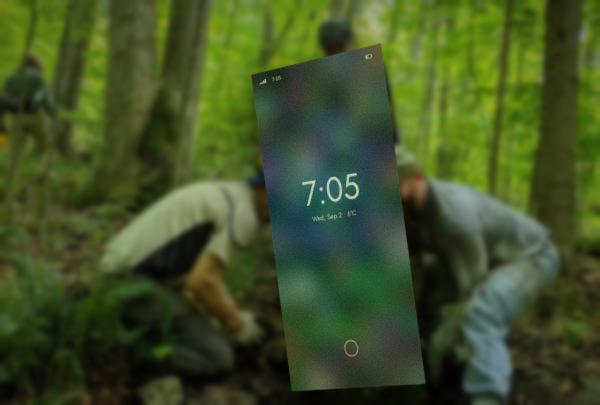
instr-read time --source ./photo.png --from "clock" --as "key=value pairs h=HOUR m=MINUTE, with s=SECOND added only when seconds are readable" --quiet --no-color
h=7 m=5
